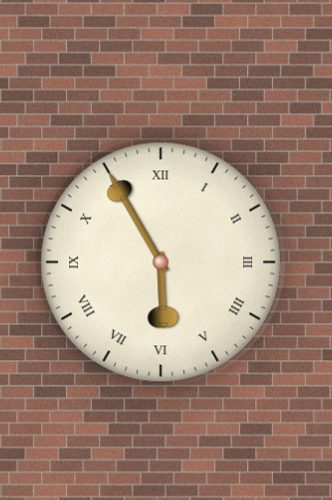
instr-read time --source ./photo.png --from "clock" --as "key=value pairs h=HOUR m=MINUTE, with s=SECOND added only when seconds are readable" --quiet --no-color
h=5 m=55
